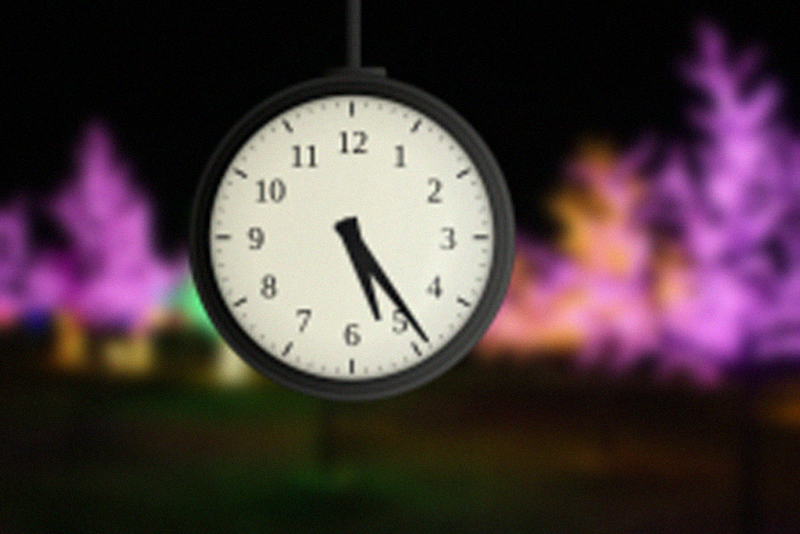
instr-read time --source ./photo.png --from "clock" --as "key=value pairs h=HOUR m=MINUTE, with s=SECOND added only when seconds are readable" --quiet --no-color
h=5 m=24
